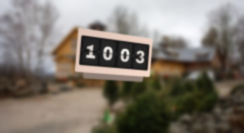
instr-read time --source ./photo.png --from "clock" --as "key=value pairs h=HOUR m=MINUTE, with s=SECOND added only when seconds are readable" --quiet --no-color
h=10 m=3
